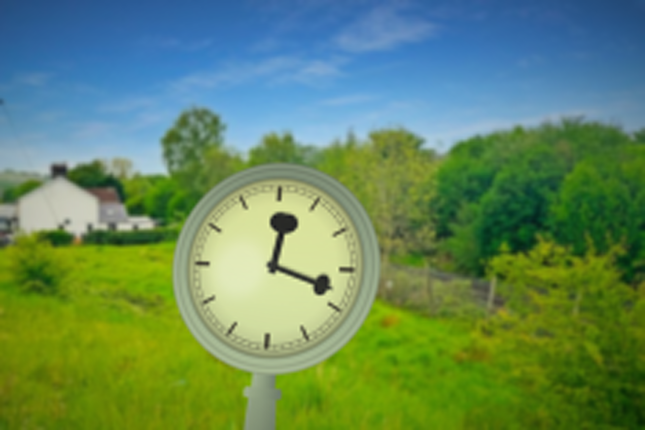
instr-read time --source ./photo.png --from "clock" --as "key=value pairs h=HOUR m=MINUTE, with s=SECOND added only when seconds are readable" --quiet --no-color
h=12 m=18
